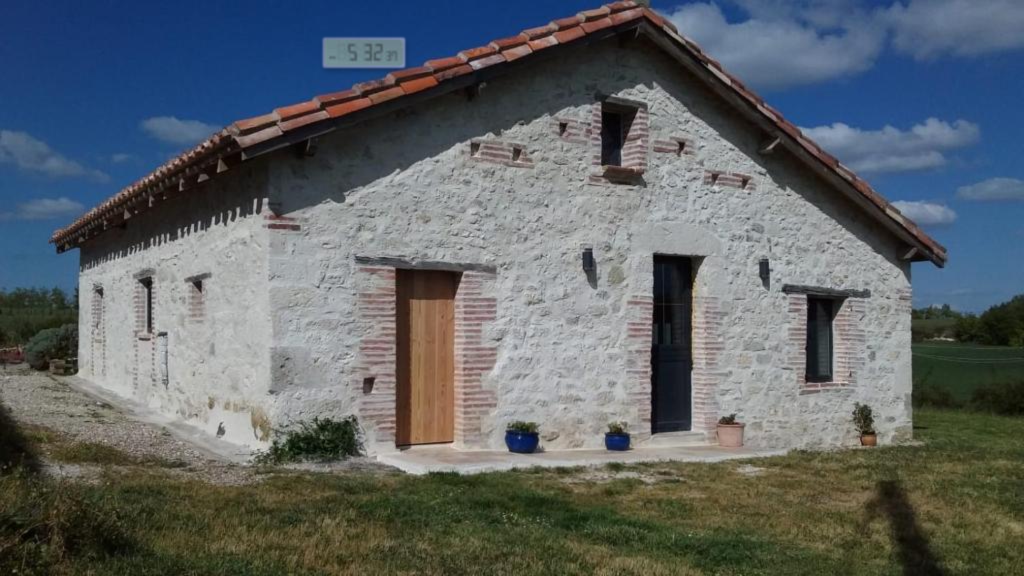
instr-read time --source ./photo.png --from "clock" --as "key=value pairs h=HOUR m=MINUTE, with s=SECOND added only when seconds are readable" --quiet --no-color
h=5 m=32
